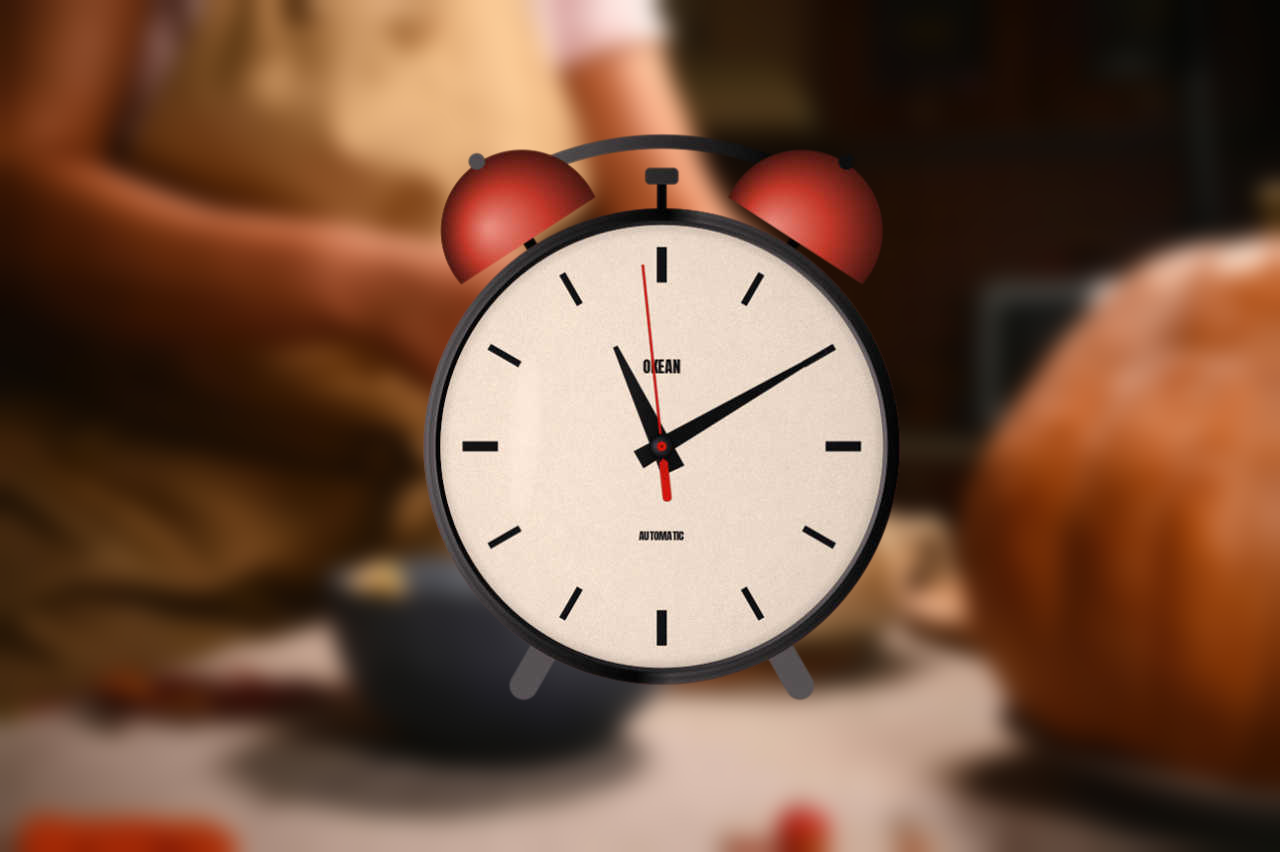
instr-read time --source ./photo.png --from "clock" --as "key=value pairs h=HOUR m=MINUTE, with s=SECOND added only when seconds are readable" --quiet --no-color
h=11 m=9 s=59
